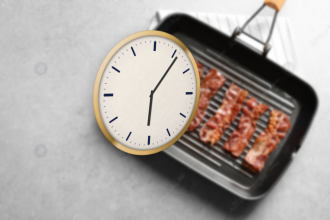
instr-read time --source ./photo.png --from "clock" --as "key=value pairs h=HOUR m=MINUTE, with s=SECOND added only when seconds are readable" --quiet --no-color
h=6 m=6
